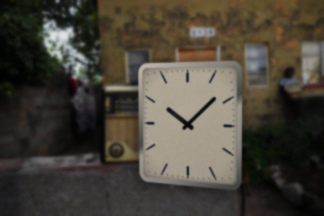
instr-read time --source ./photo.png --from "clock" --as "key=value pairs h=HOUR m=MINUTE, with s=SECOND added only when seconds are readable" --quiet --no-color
h=10 m=8
